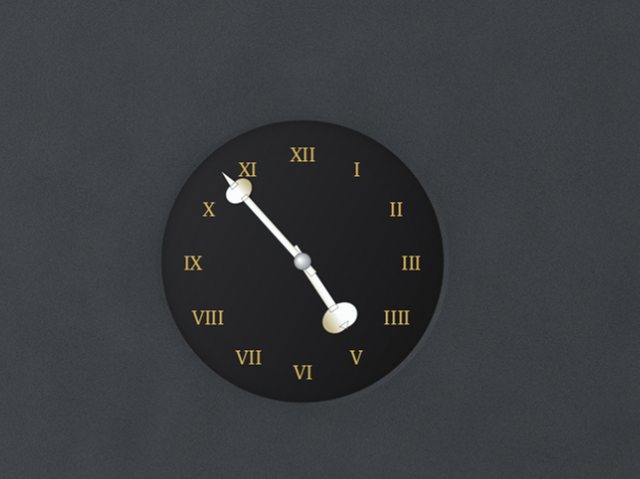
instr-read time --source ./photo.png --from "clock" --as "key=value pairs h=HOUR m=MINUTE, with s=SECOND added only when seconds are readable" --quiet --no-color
h=4 m=53
